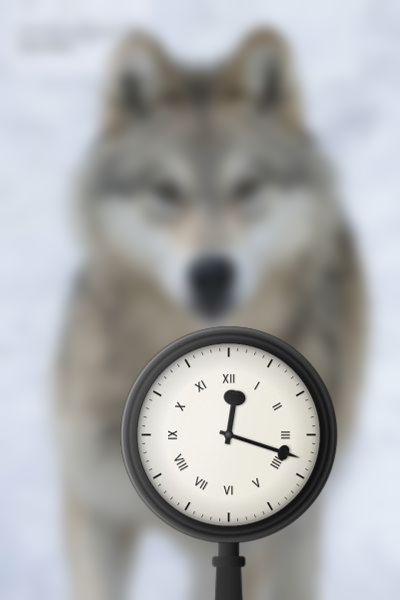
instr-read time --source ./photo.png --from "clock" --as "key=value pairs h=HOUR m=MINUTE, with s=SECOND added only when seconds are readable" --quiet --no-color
h=12 m=18
